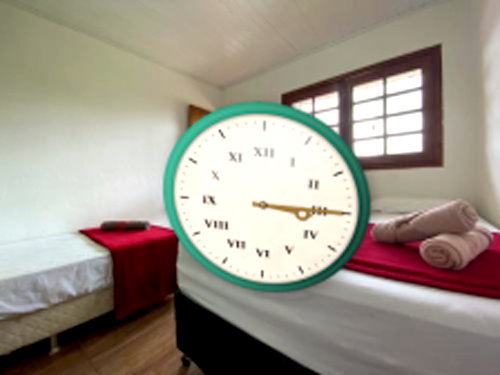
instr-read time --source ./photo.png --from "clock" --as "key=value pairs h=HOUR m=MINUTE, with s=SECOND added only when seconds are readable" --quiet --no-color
h=3 m=15
